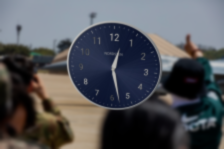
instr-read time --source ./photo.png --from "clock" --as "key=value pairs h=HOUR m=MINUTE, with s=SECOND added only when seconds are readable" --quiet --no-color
h=12 m=28
